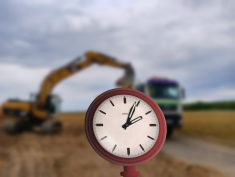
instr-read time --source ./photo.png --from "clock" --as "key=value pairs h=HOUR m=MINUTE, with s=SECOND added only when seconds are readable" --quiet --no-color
h=2 m=4
